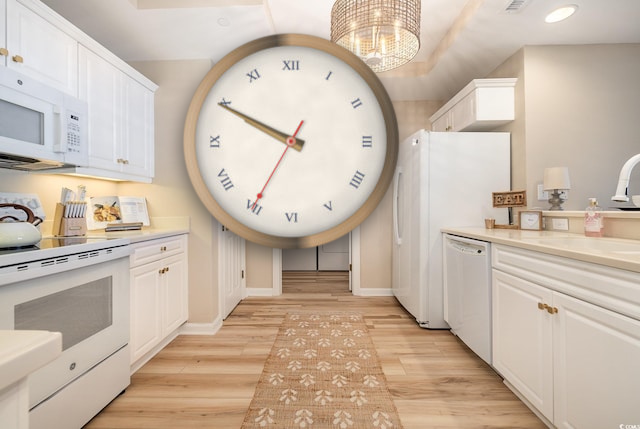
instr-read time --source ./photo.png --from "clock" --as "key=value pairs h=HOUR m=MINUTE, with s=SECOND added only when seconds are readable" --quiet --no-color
h=9 m=49 s=35
